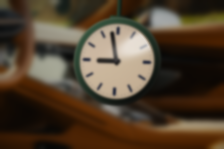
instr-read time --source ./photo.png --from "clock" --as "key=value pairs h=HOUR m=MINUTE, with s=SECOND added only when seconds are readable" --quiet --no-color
h=8 m=58
